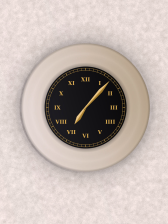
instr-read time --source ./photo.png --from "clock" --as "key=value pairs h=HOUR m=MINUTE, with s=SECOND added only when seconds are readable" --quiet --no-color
h=7 m=7
